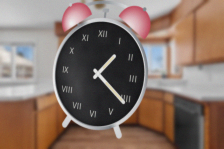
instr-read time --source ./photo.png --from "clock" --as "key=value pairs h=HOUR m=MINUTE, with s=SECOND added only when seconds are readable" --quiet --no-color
h=1 m=21
